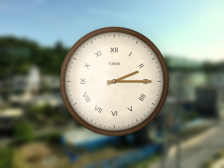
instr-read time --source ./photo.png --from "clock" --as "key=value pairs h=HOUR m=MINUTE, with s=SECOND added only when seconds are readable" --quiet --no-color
h=2 m=15
